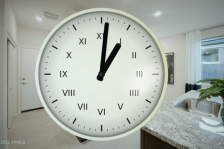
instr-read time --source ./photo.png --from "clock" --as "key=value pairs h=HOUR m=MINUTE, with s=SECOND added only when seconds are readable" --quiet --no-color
h=1 m=1
